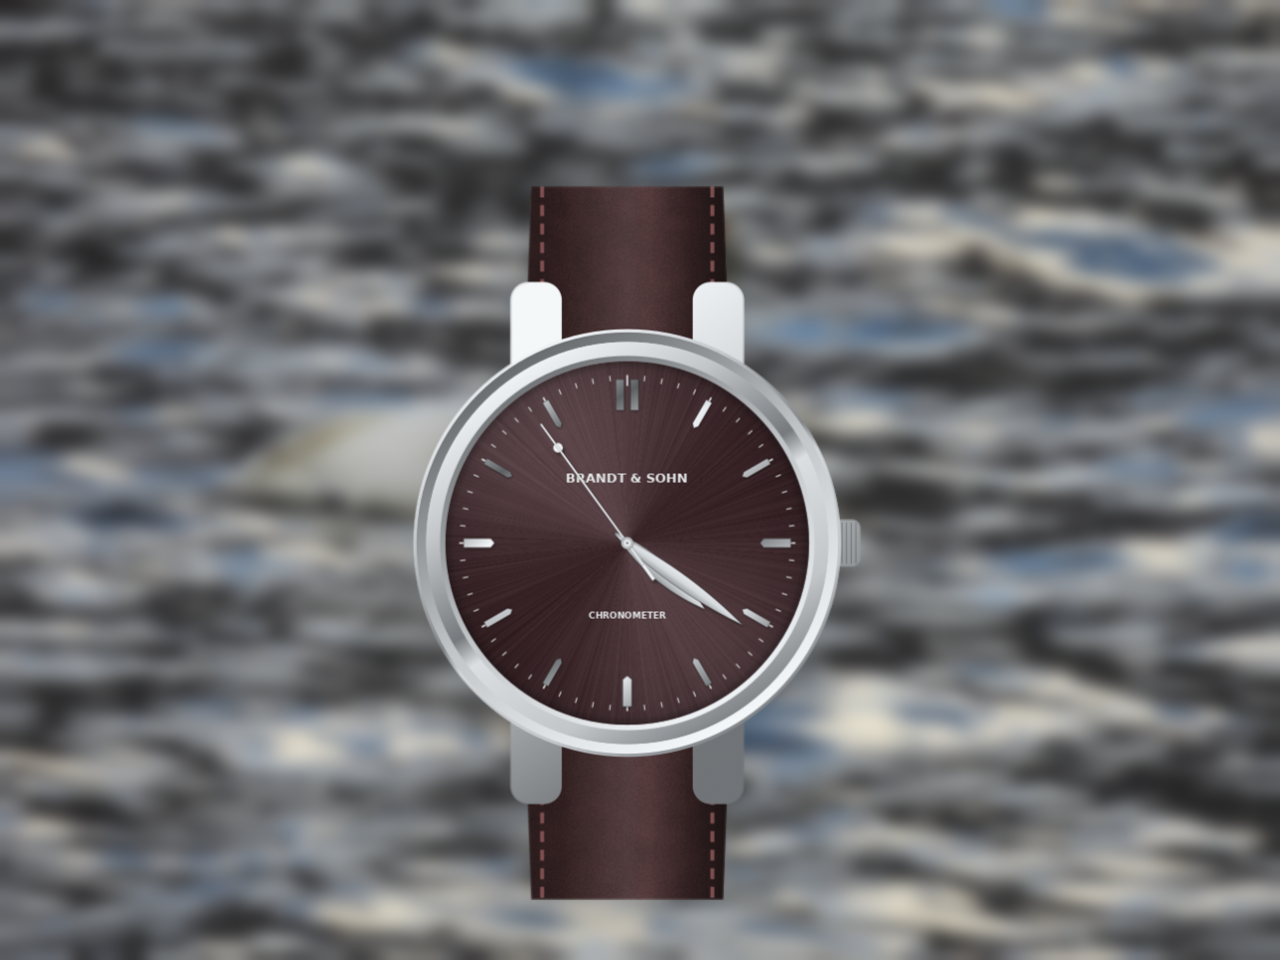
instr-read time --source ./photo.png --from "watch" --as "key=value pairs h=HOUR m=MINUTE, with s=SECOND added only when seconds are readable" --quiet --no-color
h=4 m=20 s=54
